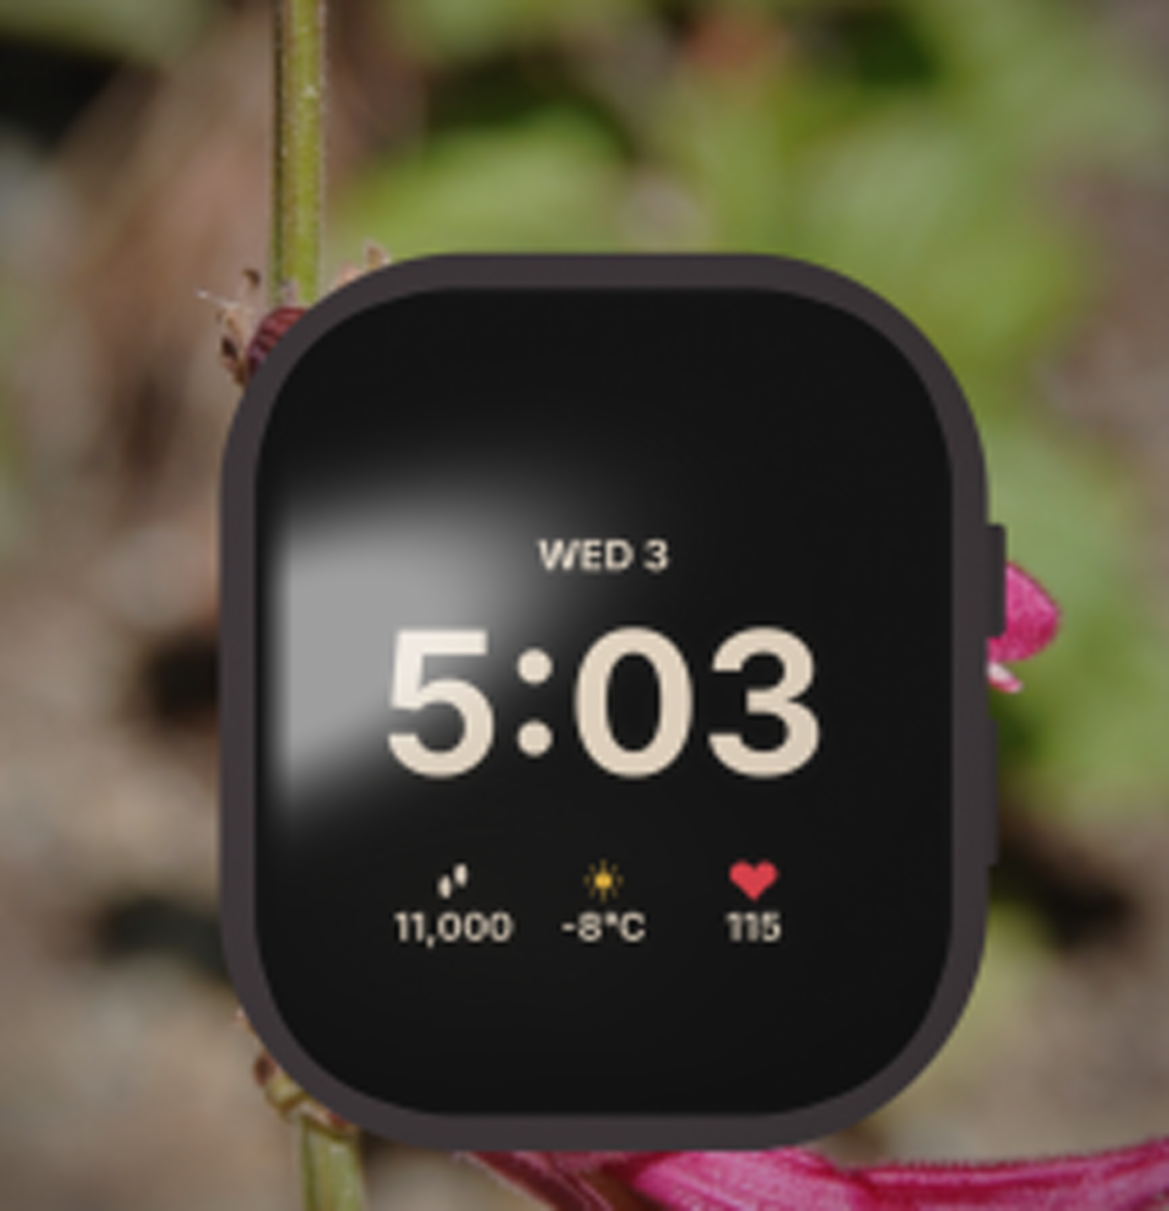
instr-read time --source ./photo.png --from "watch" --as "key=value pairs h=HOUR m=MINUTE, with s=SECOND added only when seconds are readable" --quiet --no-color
h=5 m=3
